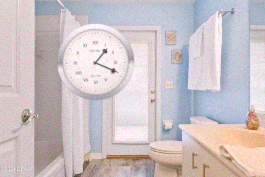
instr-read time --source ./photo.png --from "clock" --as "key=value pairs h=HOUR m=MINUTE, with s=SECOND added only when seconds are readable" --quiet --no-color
h=1 m=19
